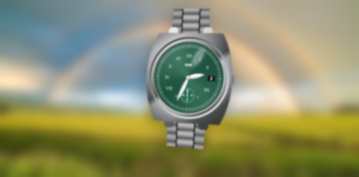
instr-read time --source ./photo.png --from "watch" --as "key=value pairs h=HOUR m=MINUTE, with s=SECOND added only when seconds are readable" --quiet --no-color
h=2 m=34
